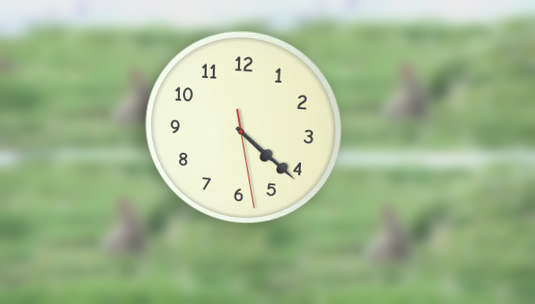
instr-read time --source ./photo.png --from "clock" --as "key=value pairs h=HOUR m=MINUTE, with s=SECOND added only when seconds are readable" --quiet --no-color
h=4 m=21 s=28
